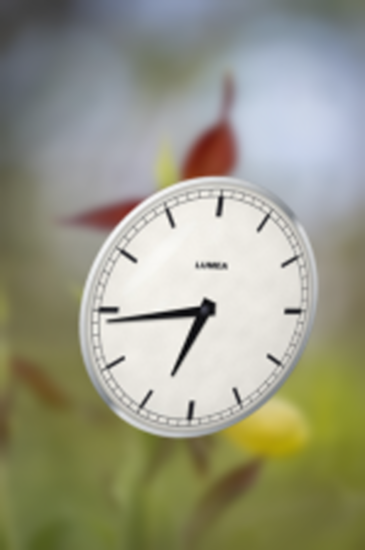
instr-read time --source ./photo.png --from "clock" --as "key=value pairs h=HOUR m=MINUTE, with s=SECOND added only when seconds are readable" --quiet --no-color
h=6 m=44
